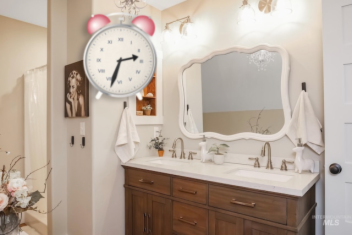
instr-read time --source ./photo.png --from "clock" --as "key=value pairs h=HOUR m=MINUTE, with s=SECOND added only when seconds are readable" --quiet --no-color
h=2 m=33
